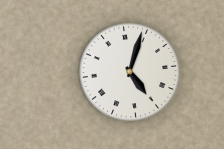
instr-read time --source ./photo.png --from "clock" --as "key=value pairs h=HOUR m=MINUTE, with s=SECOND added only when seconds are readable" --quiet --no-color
h=5 m=4
